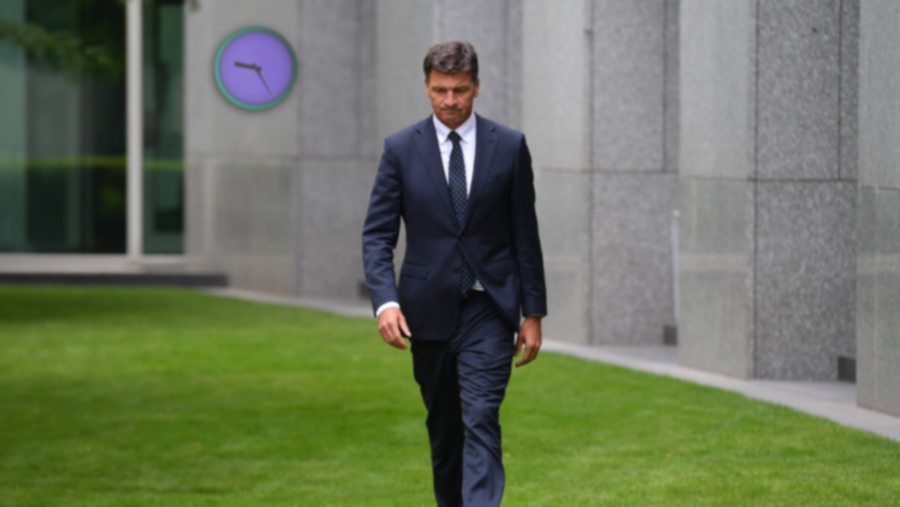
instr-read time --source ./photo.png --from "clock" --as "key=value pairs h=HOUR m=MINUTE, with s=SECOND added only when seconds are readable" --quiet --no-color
h=9 m=25
